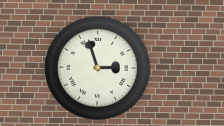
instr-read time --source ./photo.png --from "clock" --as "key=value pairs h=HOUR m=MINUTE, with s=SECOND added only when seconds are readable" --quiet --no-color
h=2 m=57
